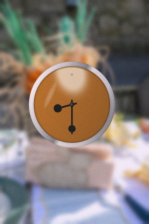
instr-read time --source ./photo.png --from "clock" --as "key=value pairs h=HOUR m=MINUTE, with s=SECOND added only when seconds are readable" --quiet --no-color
h=8 m=30
